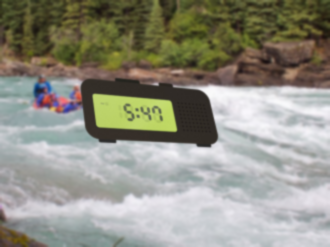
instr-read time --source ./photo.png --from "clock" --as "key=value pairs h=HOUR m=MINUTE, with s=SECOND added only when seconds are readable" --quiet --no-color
h=5 m=47
